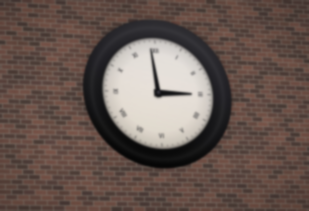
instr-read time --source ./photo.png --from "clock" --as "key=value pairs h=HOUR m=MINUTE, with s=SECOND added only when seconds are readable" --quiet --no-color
h=2 m=59
